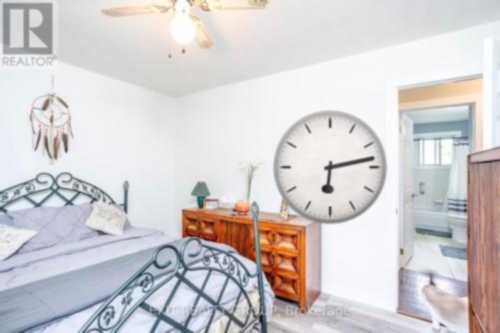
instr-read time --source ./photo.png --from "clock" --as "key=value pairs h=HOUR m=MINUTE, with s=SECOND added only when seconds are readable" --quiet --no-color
h=6 m=13
